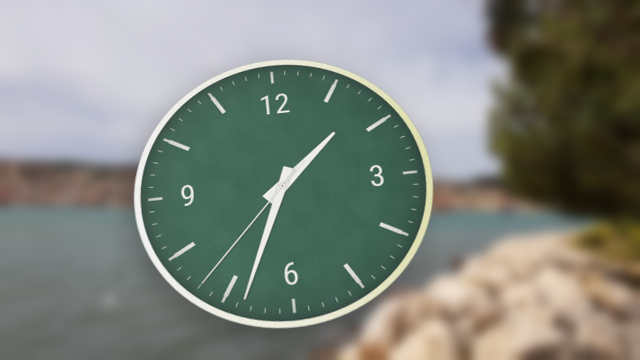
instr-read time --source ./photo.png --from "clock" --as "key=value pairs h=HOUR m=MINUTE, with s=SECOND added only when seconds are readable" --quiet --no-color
h=1 m=33 s=37
